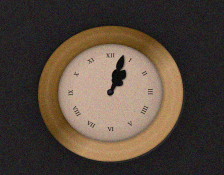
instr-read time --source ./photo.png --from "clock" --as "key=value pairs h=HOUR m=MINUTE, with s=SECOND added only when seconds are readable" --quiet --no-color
h=1 m=3
